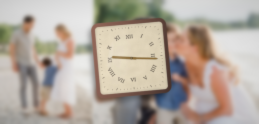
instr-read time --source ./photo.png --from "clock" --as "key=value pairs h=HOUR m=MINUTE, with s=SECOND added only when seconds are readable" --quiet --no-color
h=9 m=16
